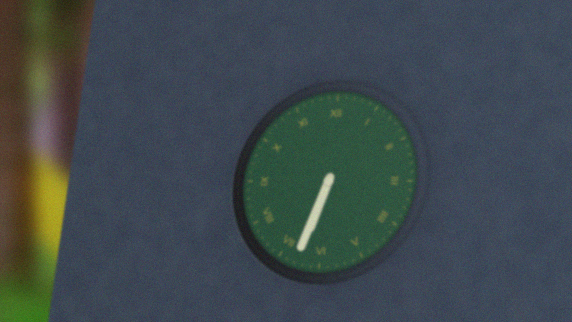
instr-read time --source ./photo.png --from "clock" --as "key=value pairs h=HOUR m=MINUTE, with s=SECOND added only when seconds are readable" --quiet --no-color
h=6 m=33
